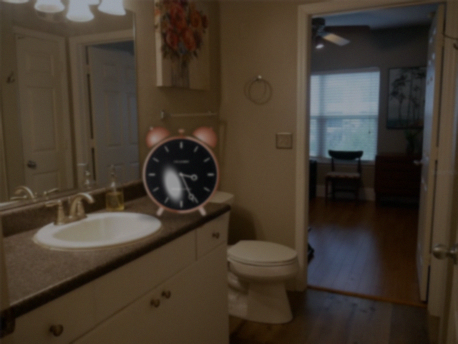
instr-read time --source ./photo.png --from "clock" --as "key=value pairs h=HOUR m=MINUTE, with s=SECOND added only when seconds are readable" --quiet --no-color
h=3 m=26
